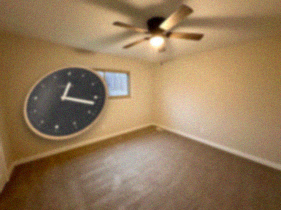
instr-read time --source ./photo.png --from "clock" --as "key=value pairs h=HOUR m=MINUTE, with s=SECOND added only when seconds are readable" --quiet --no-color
h=12 m=17
